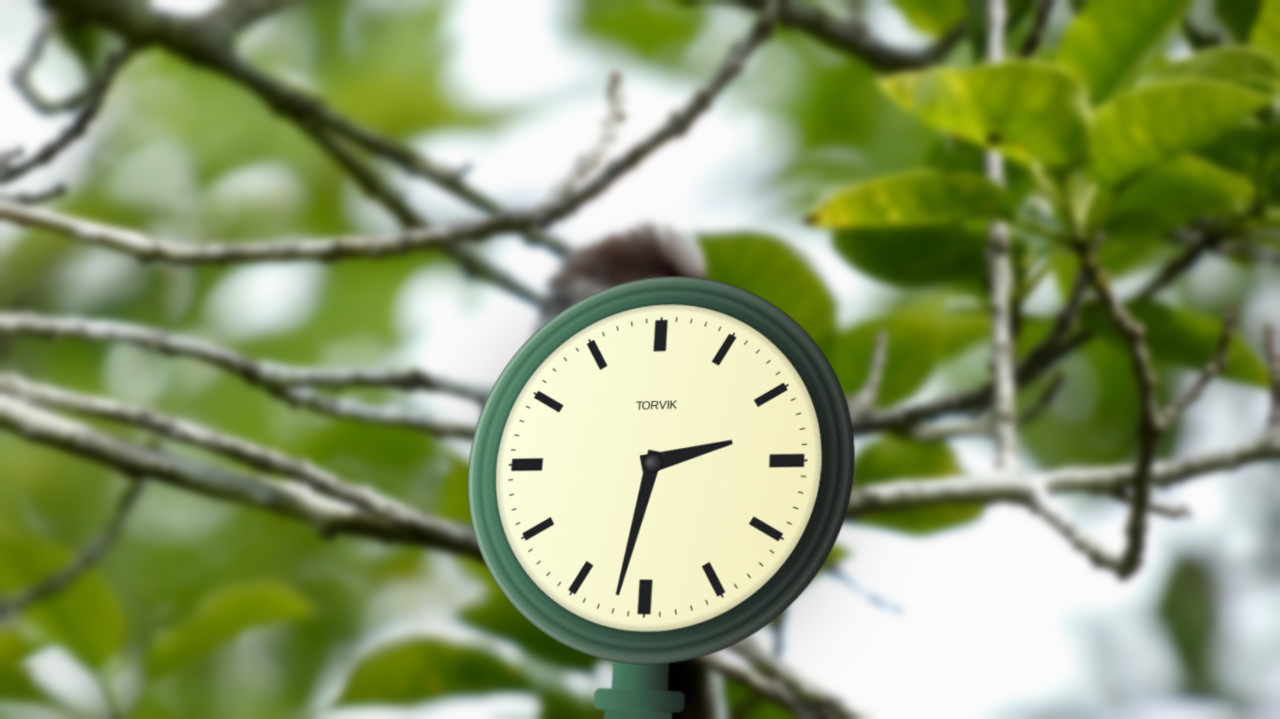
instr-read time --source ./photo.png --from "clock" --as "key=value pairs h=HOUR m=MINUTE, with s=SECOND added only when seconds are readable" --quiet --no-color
h=2 m=32
